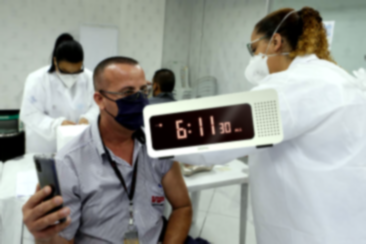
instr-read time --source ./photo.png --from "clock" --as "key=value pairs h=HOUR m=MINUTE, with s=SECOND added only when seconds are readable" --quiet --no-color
h=6 m=11
